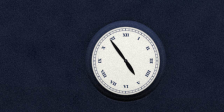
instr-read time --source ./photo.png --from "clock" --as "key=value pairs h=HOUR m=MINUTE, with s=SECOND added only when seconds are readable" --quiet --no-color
h=4 m=54
